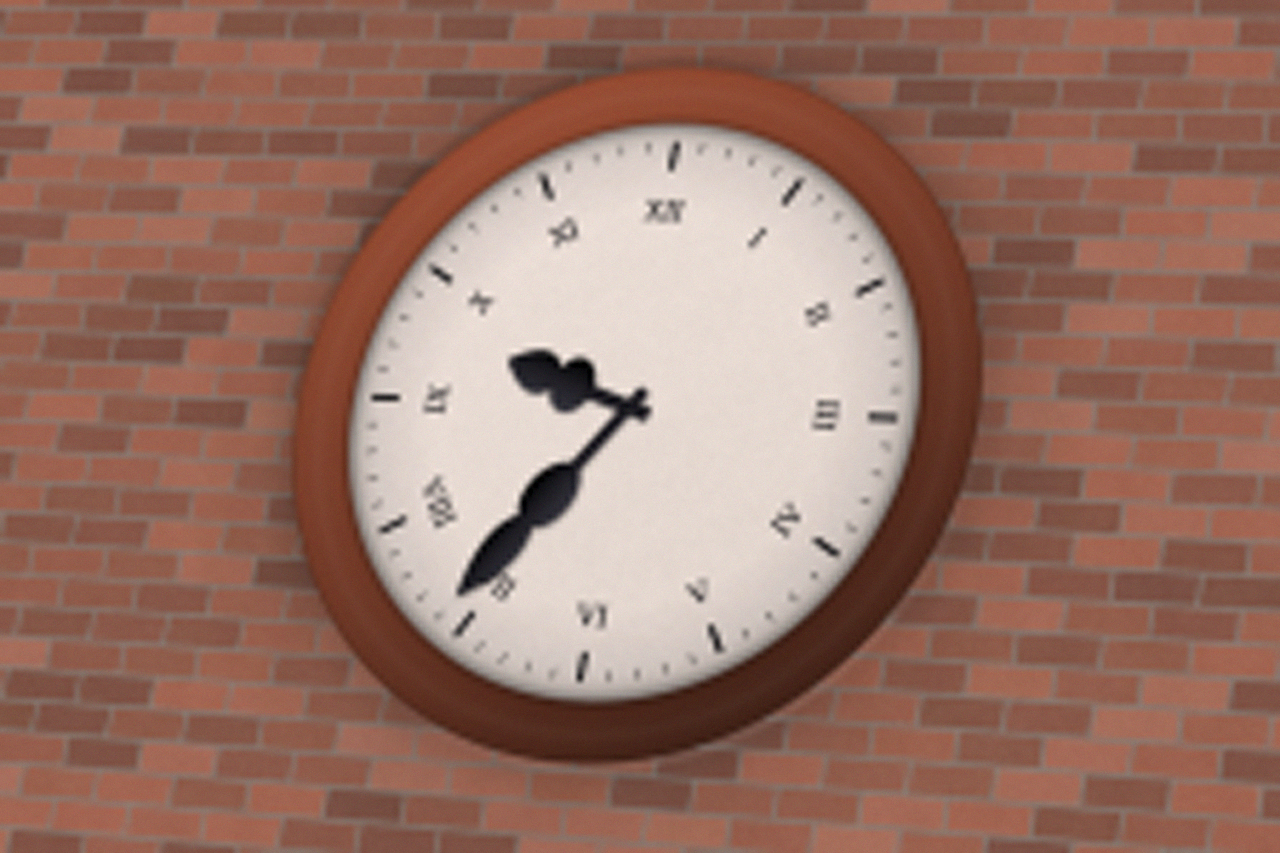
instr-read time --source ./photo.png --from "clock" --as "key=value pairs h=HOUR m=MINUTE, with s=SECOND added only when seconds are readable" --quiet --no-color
h=9 m=36
